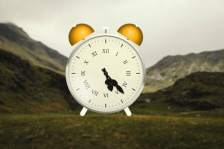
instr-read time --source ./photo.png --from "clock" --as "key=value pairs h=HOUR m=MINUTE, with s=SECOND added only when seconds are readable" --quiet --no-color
h=5 m=23
